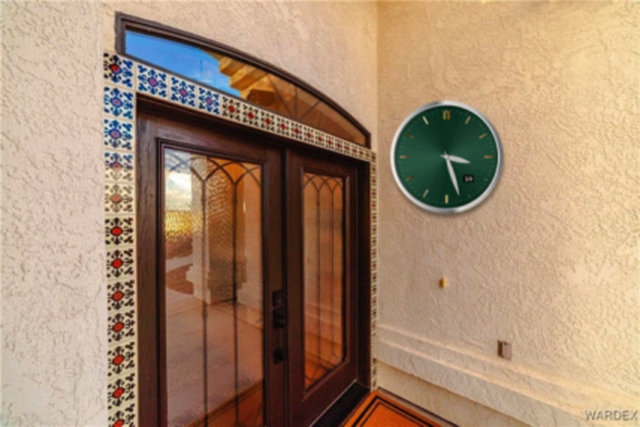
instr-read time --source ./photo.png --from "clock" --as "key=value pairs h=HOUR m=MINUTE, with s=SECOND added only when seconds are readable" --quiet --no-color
h=3 m=27
